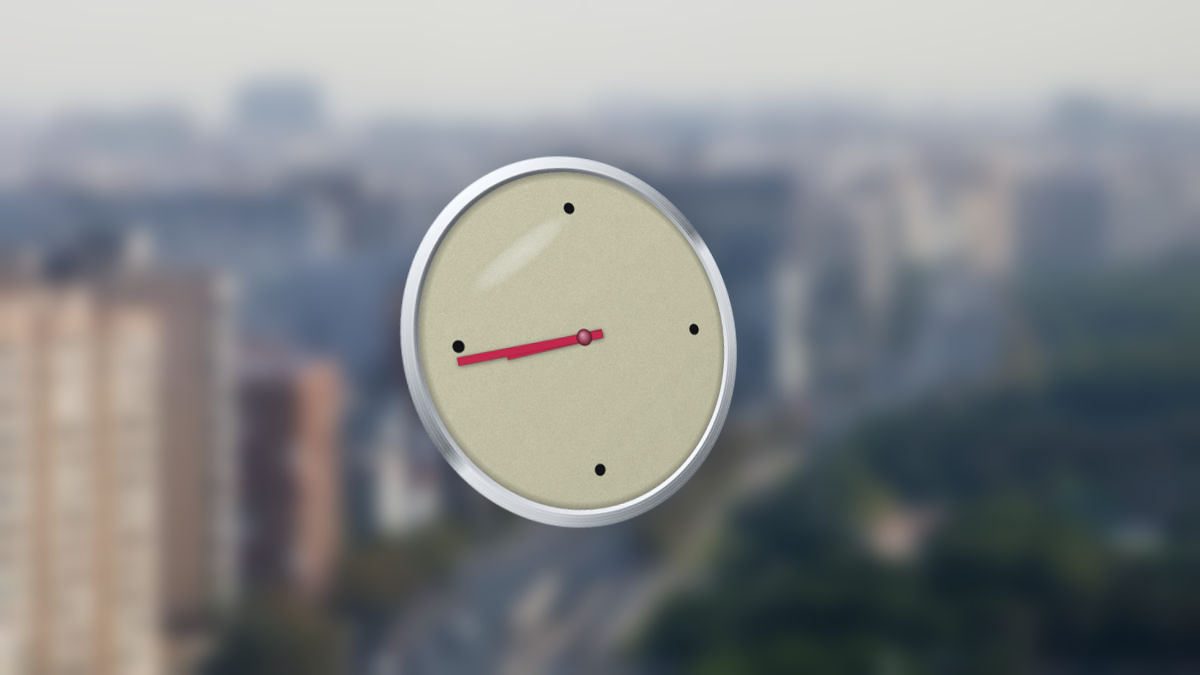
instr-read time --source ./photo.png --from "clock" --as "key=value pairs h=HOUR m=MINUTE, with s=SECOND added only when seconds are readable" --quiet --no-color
h=8 m=44
